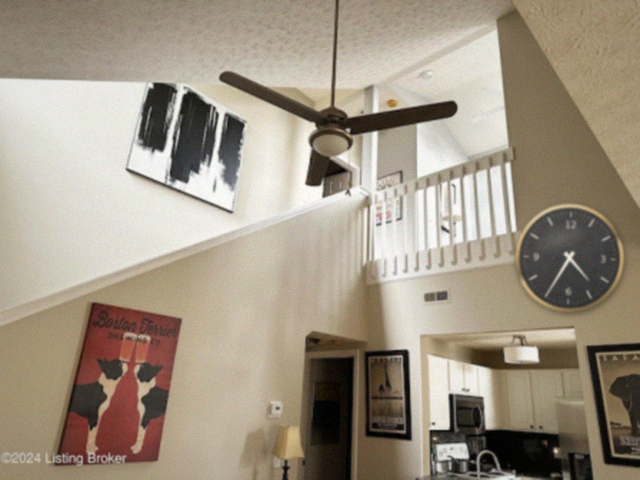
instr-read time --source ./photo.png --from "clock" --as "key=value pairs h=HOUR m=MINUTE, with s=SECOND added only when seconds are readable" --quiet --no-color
h=4 m=35
